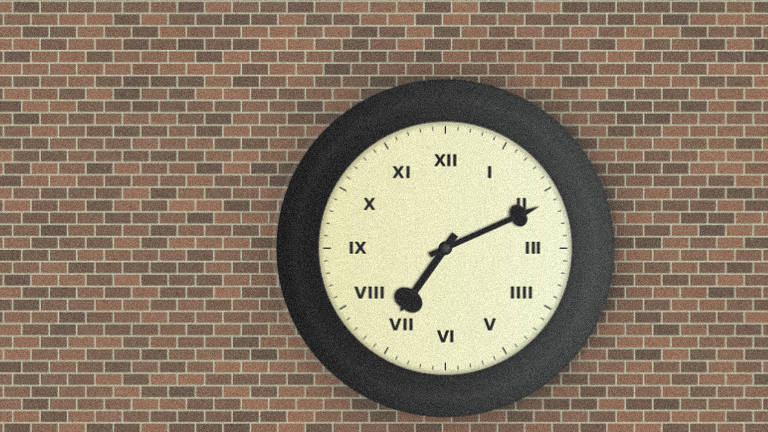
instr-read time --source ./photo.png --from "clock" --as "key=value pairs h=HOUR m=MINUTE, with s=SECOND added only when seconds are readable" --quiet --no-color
h=7 m=11
